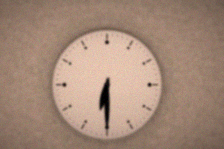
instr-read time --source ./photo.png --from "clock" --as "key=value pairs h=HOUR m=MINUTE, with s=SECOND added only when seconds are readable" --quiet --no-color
h=6 m=30
